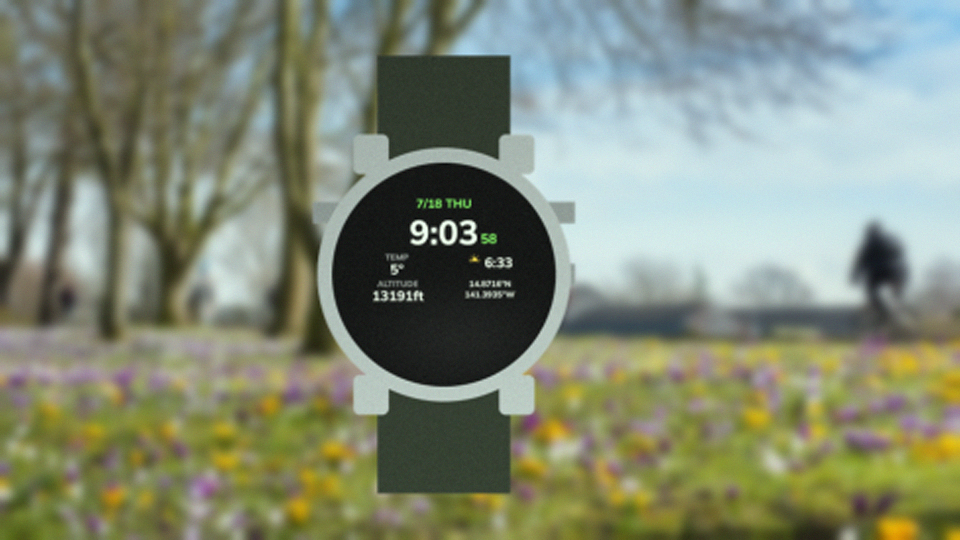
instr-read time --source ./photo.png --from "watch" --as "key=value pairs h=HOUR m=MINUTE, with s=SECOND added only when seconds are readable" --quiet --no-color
h=9 m=3
